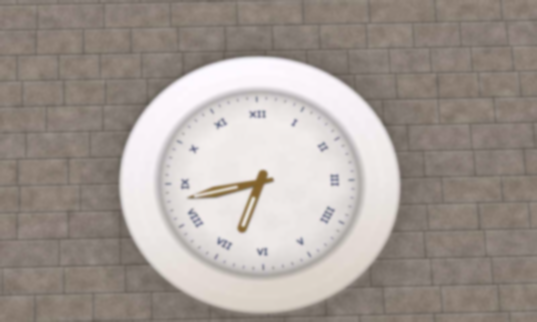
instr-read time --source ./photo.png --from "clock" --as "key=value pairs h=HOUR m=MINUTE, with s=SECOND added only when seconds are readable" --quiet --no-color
h=6 m=43
